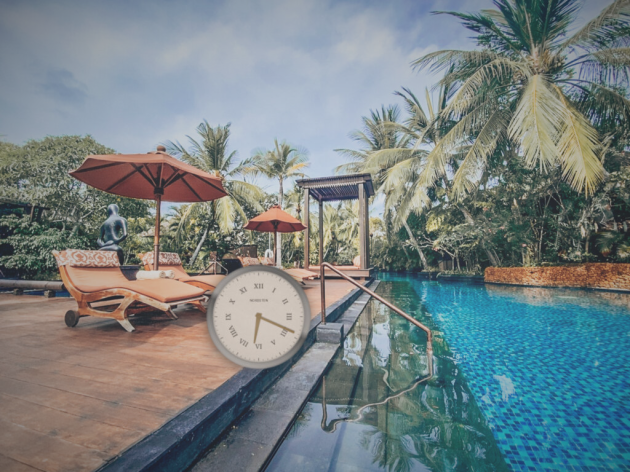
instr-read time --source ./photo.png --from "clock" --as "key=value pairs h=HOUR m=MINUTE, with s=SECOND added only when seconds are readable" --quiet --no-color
h=6 m=19
